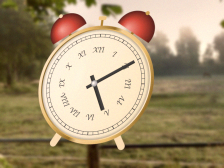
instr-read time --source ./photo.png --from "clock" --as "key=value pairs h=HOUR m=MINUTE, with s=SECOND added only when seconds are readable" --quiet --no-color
h=5 m=10
